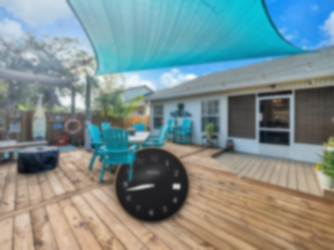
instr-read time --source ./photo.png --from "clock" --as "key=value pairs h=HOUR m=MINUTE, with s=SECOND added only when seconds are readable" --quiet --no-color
h=8 m=43
